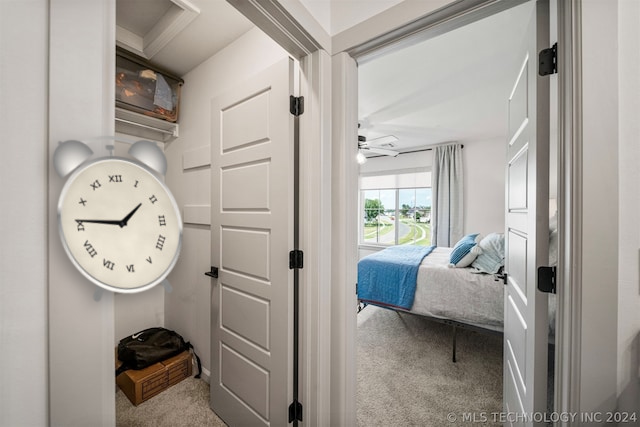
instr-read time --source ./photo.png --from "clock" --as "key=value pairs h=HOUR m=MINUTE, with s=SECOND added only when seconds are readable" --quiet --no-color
h=1 m=46
